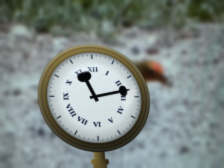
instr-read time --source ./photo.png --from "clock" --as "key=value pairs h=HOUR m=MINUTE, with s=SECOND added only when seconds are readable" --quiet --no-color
h=11 m=13
